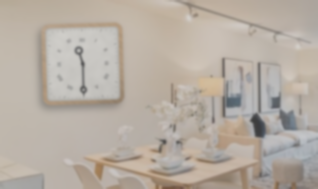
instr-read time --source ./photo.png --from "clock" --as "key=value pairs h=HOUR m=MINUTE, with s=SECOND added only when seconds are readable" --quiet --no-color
h=11 m=30
